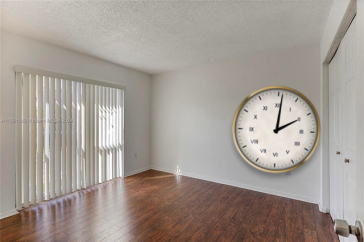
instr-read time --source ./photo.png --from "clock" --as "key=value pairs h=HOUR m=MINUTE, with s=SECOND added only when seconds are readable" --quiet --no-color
h=2 m=1
